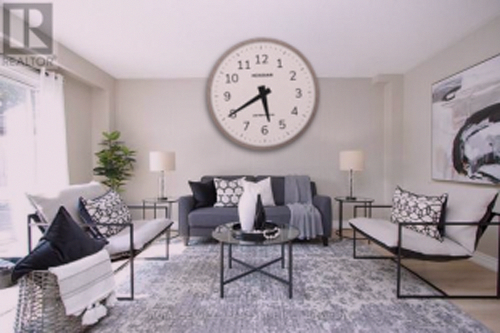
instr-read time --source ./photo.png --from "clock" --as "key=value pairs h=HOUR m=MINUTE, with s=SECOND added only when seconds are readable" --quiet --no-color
h=5 m=40
